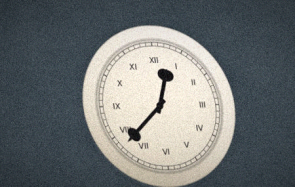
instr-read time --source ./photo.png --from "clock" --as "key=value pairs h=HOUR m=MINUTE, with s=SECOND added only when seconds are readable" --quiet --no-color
h=12 m=38
